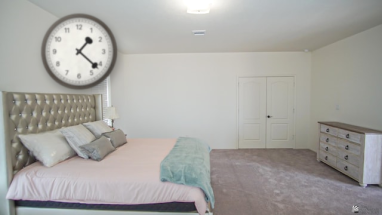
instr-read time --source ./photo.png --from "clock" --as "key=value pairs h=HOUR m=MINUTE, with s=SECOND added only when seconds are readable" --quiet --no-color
h=1 m=22
